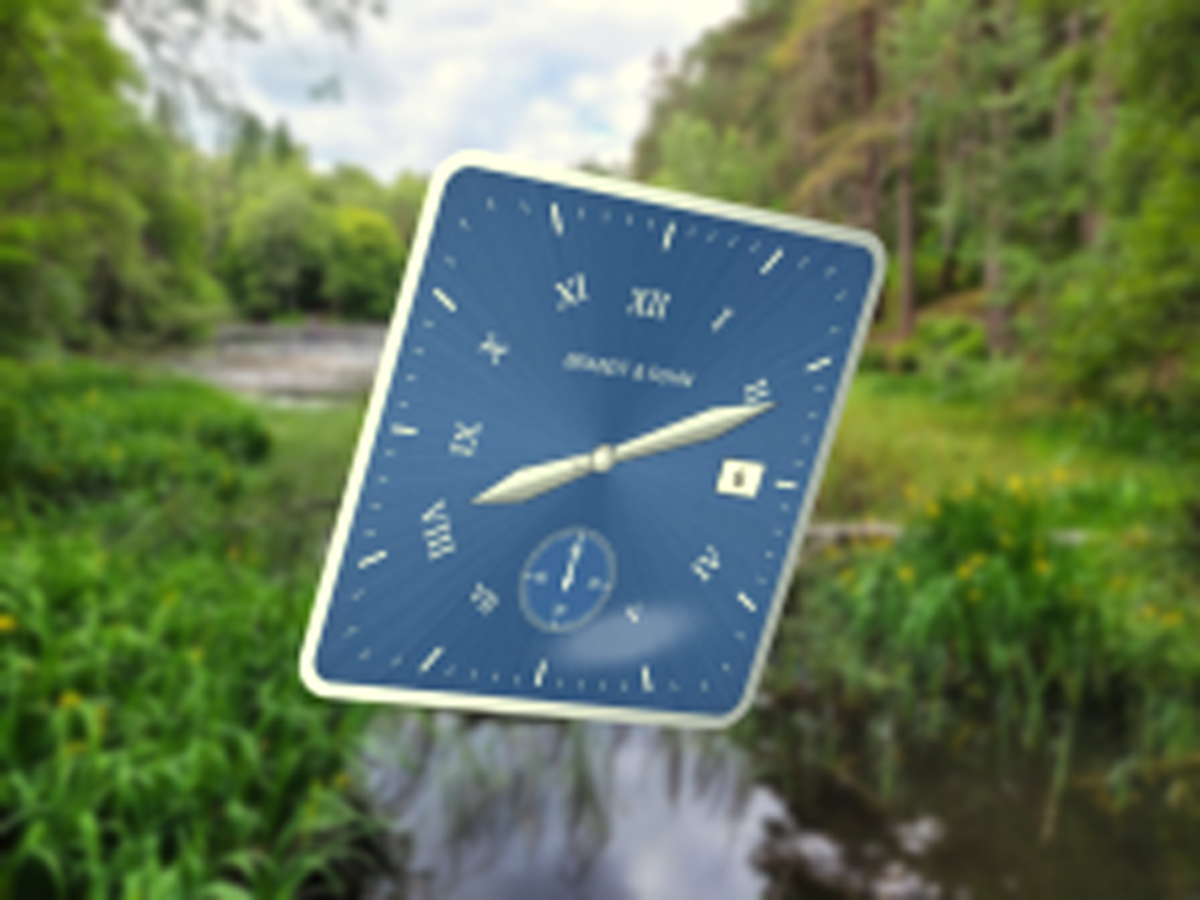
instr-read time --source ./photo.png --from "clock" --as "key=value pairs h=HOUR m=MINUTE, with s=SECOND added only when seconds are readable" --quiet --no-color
h=8 m=11
